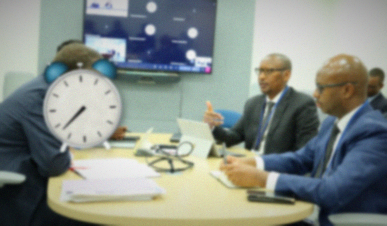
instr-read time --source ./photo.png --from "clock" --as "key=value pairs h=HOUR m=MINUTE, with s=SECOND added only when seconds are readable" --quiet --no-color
h=7 m=38
